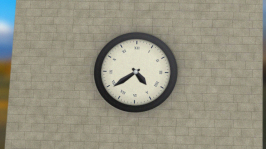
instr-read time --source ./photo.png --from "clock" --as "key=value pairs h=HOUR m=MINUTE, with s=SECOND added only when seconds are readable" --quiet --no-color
h=4 m=39
